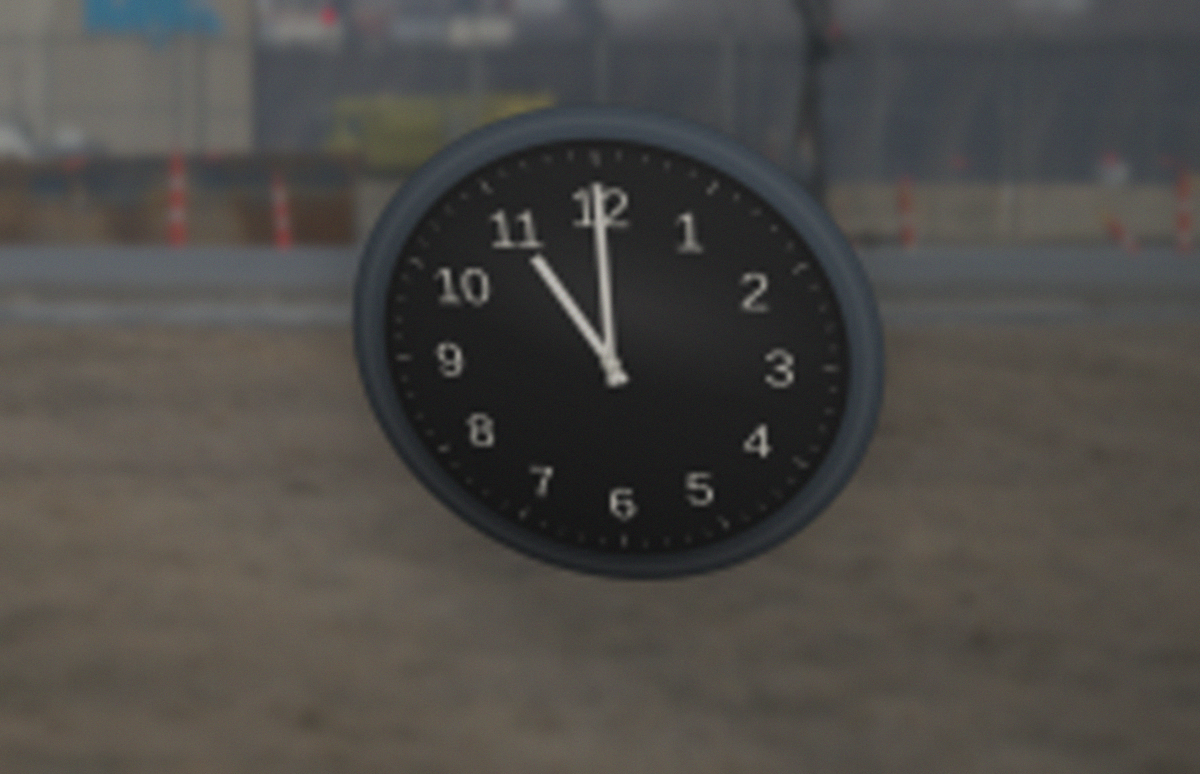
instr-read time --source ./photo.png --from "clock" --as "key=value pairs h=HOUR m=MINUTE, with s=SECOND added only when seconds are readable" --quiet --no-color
h=11 m=0
